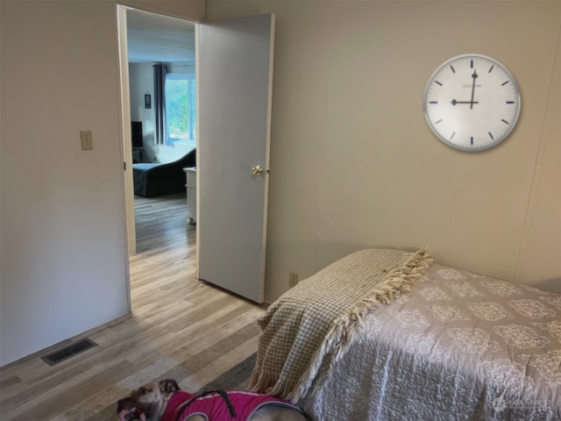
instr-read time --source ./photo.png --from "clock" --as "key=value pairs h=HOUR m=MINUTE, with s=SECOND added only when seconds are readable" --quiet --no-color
h=9 m=1
